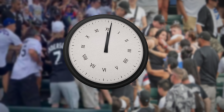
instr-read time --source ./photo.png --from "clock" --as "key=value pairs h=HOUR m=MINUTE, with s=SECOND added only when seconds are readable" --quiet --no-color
h=12 m=1
